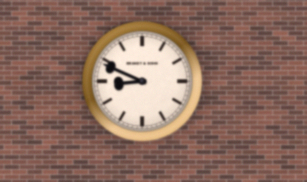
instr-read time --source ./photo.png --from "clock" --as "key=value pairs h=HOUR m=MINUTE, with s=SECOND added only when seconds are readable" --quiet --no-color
h=8 m=49
